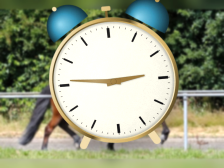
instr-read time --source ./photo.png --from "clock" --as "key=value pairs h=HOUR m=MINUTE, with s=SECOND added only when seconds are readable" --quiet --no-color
h=2 m=46
